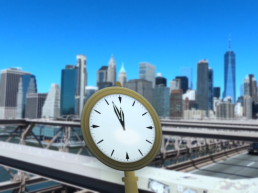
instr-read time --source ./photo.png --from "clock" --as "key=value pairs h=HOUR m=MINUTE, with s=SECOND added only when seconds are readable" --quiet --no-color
h=11 m=57
